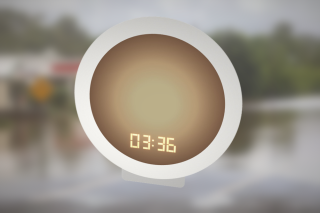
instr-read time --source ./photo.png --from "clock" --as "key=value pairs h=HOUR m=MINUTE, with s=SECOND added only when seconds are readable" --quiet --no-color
h=3 m=36
